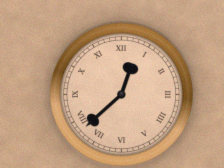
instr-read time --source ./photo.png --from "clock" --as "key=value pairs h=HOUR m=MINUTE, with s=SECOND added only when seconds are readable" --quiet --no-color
h=12 m=38
